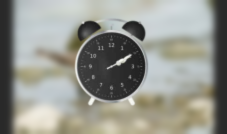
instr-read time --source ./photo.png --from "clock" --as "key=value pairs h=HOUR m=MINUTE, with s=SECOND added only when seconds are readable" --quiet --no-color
h=2 m=10
